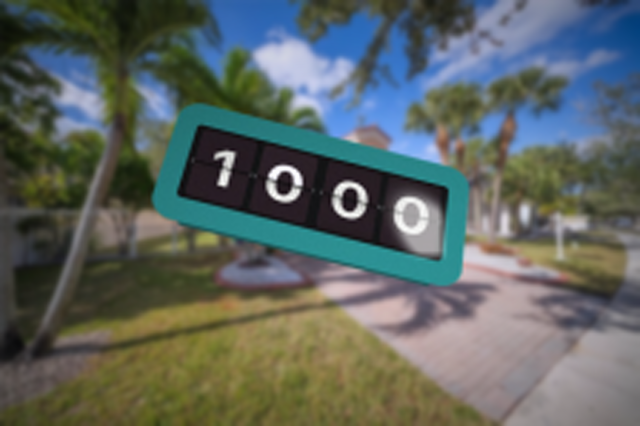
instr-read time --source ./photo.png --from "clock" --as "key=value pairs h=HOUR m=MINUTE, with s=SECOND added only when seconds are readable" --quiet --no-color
h=10 m=0
